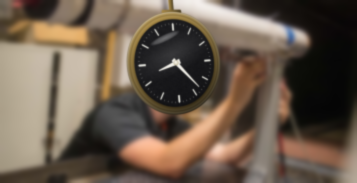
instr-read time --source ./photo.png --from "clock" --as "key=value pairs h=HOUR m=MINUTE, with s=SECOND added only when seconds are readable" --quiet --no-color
h=8 m=23
